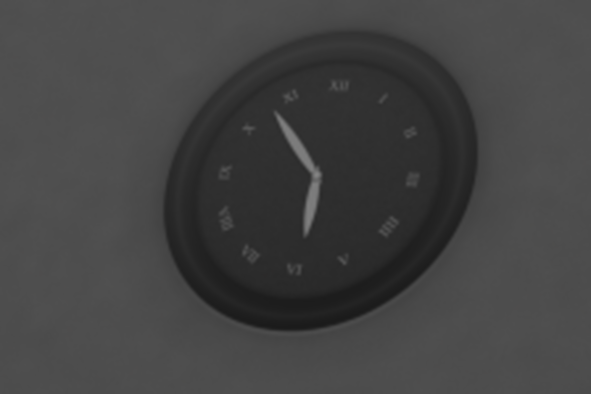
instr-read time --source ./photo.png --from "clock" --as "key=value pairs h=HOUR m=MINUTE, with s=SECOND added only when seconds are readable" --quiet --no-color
h=5 m=53
